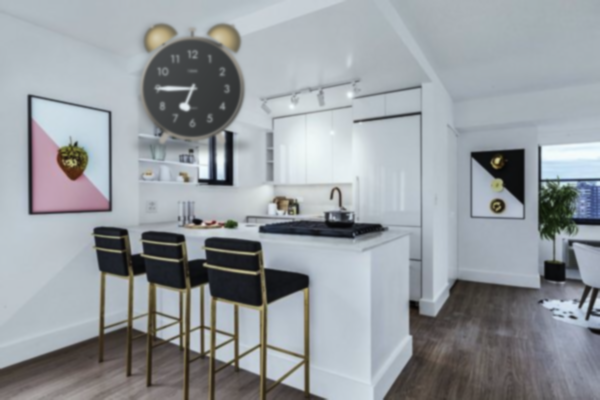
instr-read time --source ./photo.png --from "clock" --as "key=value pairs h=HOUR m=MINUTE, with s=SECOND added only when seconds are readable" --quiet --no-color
h=6 m=45
